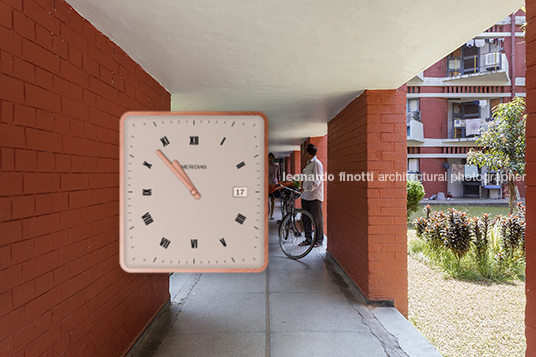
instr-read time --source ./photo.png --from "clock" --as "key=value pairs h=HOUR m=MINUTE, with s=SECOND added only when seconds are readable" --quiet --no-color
h=10 m=53
